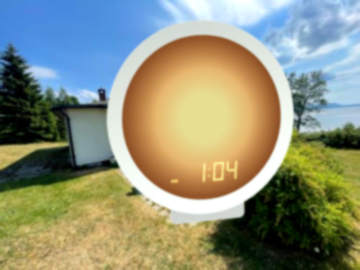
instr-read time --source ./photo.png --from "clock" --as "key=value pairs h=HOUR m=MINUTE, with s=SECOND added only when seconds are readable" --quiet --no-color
h=1 m=4
